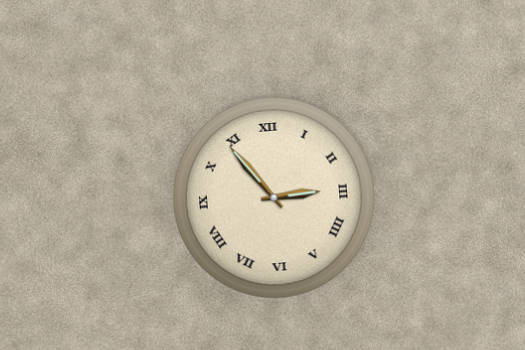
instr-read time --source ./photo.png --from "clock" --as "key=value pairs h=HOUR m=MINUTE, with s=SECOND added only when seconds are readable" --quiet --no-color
h=2 m=54
